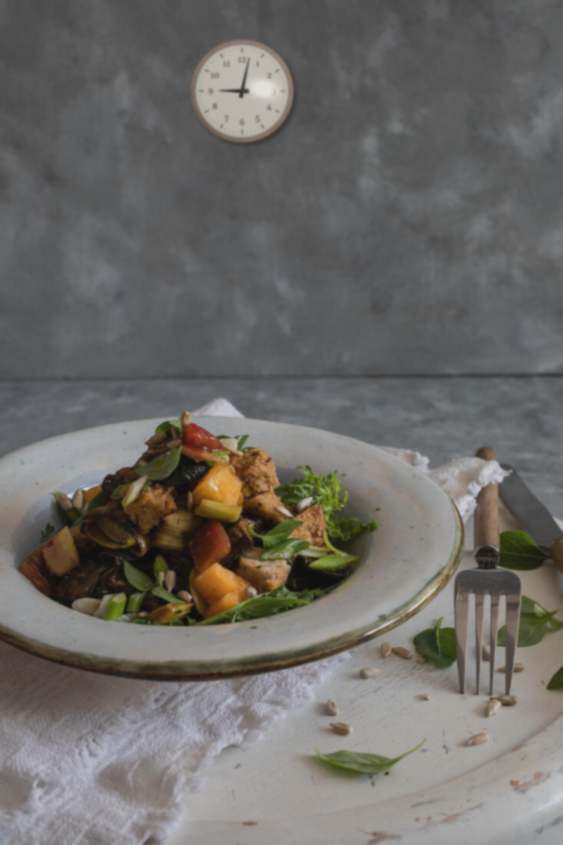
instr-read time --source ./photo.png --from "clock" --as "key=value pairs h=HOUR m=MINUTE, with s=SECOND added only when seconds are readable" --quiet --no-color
h=9 m=2
